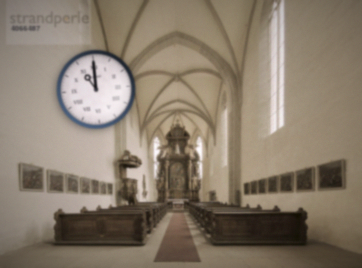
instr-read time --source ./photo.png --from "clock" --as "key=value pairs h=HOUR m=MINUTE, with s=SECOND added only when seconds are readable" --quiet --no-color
h=11 m=0
